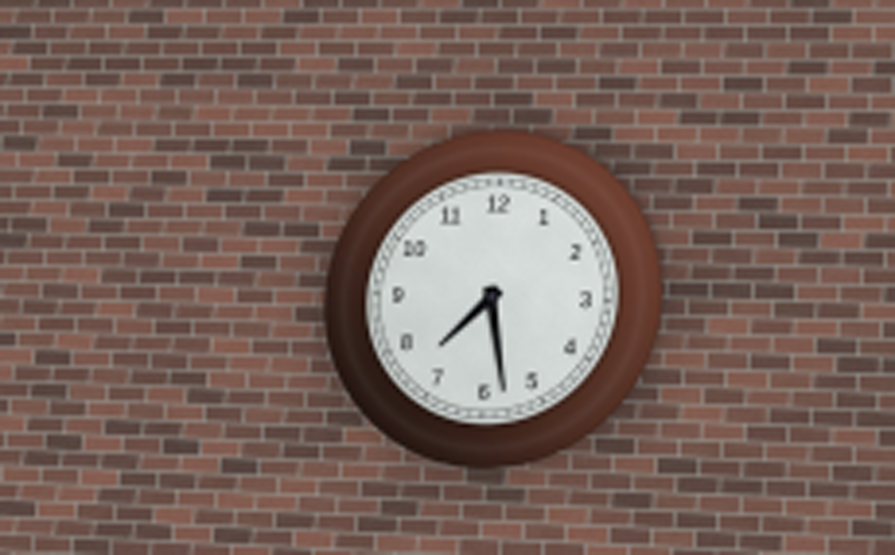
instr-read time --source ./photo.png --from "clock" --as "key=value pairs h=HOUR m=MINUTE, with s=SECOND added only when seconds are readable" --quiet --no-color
h=7 m=28
